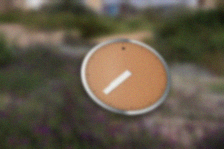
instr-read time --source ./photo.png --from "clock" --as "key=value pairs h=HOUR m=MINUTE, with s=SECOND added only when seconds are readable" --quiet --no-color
h=7 m=38
